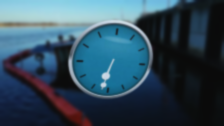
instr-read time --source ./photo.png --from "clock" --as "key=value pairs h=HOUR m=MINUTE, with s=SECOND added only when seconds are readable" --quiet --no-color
h=6 m=32
